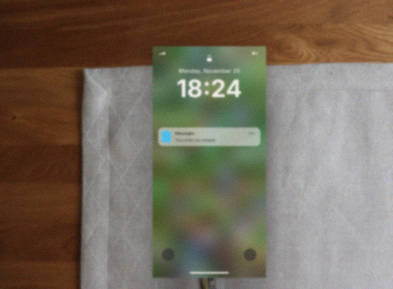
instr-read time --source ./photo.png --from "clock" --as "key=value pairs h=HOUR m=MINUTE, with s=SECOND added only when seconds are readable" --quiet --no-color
h=18 m=24
